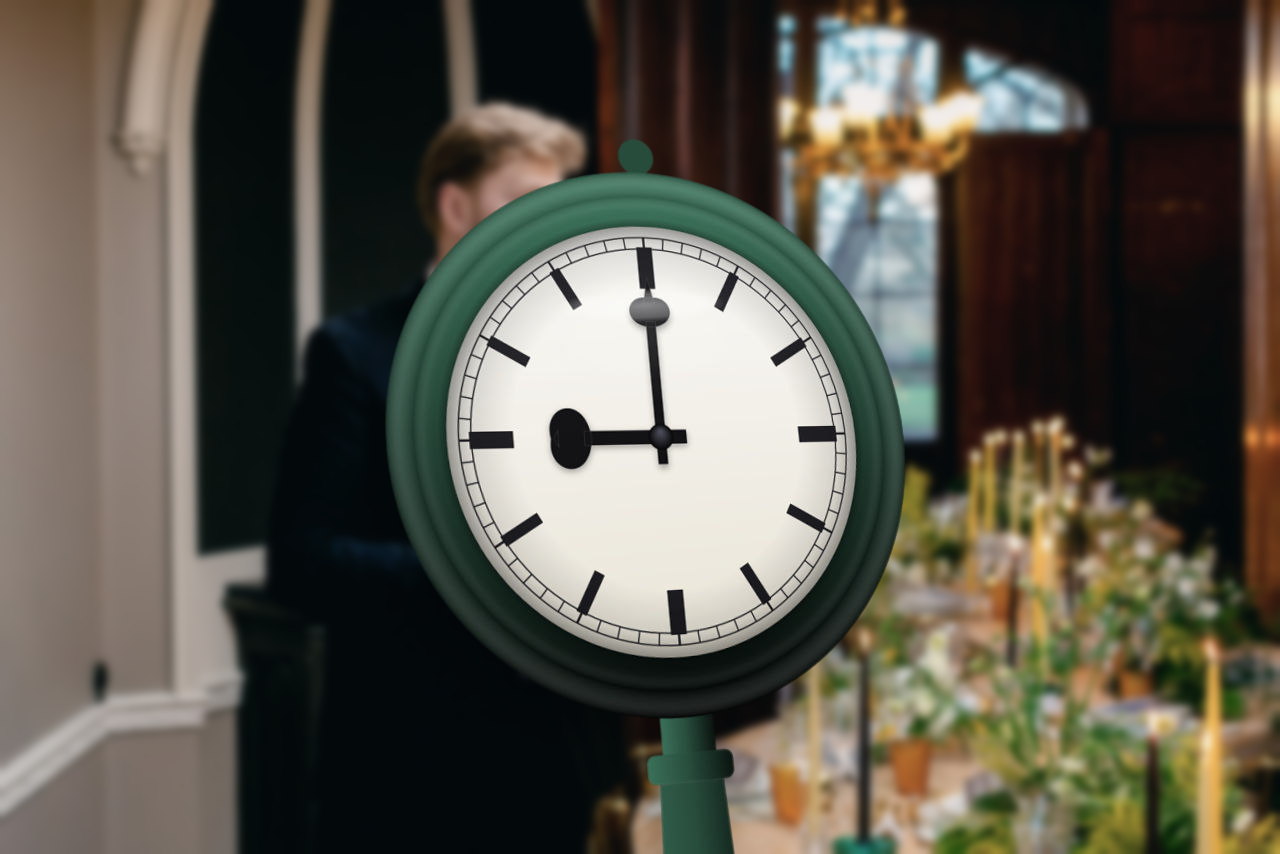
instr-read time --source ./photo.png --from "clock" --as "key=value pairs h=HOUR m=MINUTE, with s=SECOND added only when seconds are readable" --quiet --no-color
h=9 m=0
